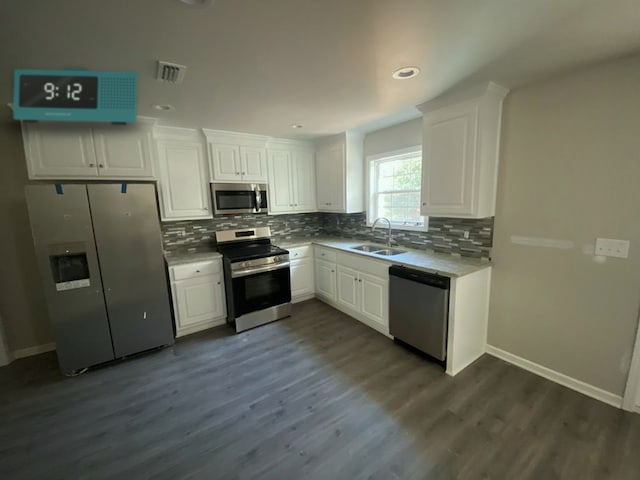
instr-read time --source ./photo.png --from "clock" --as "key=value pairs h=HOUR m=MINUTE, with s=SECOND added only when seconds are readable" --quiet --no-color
h=9 m=12
